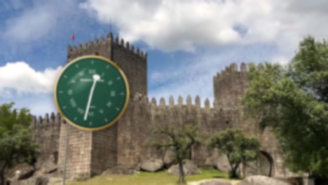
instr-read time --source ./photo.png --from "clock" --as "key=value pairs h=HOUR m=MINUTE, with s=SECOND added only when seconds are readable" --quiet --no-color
h=12 m=32
